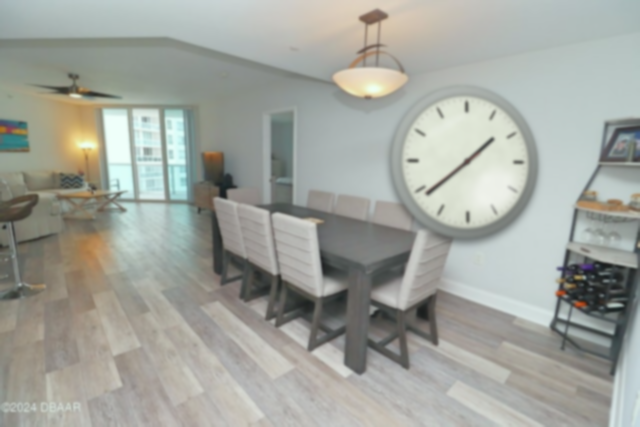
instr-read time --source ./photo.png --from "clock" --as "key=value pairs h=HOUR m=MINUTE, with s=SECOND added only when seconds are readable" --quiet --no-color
h=1 m=38 s=39
